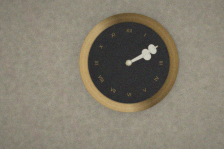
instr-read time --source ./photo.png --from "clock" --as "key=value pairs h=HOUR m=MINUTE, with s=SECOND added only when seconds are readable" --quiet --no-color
h=2 m=10
